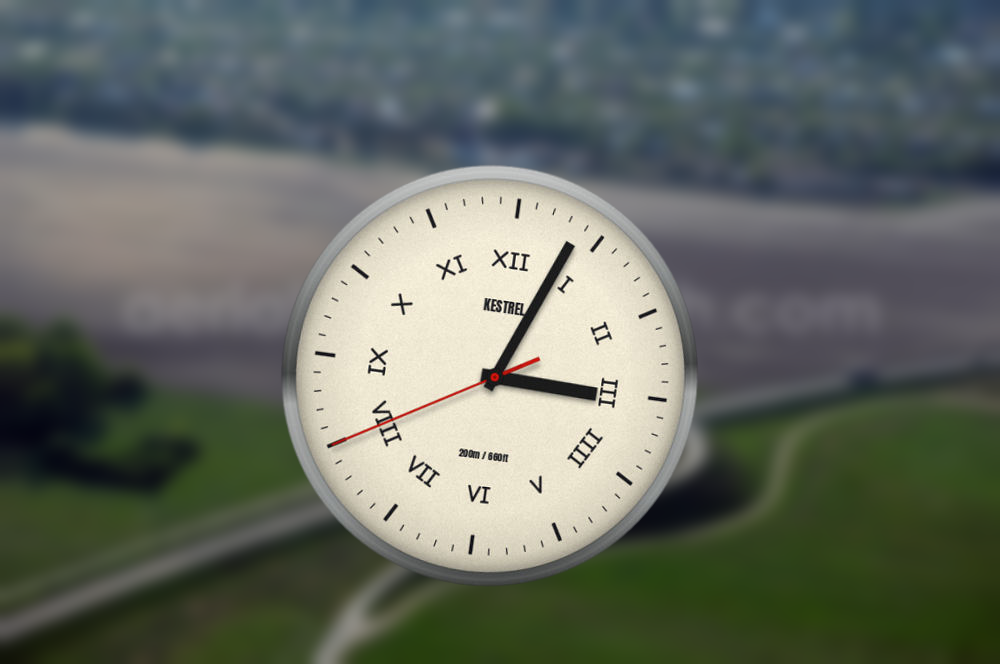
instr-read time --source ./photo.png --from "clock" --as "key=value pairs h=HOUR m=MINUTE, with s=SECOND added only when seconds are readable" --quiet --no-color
h=3 m=3 s=40
